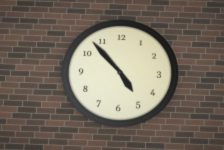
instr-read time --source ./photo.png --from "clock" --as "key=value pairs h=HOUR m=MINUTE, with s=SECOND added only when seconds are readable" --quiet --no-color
h=4 m=53
